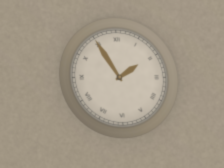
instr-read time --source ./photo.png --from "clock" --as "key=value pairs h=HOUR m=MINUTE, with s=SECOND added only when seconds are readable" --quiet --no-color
h=1 m=55
